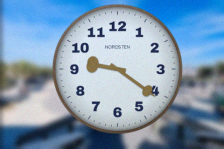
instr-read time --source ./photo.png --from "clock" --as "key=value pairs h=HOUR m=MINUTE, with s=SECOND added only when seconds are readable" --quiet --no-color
h=9 m=21
